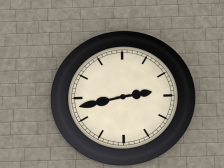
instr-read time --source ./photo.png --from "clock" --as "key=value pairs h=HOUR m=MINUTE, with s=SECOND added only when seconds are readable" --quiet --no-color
h=2 m=43
